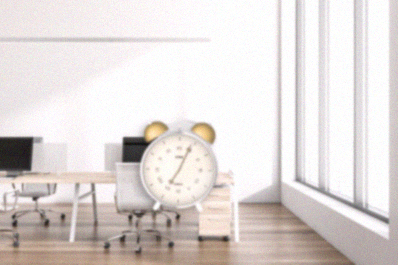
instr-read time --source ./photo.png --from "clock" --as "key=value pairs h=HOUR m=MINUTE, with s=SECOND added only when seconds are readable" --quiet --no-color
h=7 m=4
